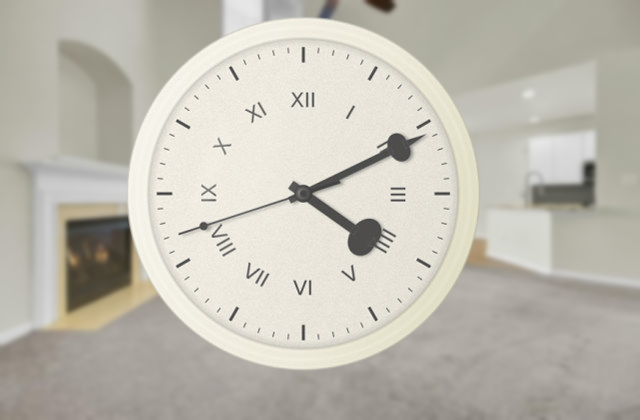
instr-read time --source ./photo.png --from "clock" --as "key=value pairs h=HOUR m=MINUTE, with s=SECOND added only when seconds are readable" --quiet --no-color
h=4 m=10 s=42
